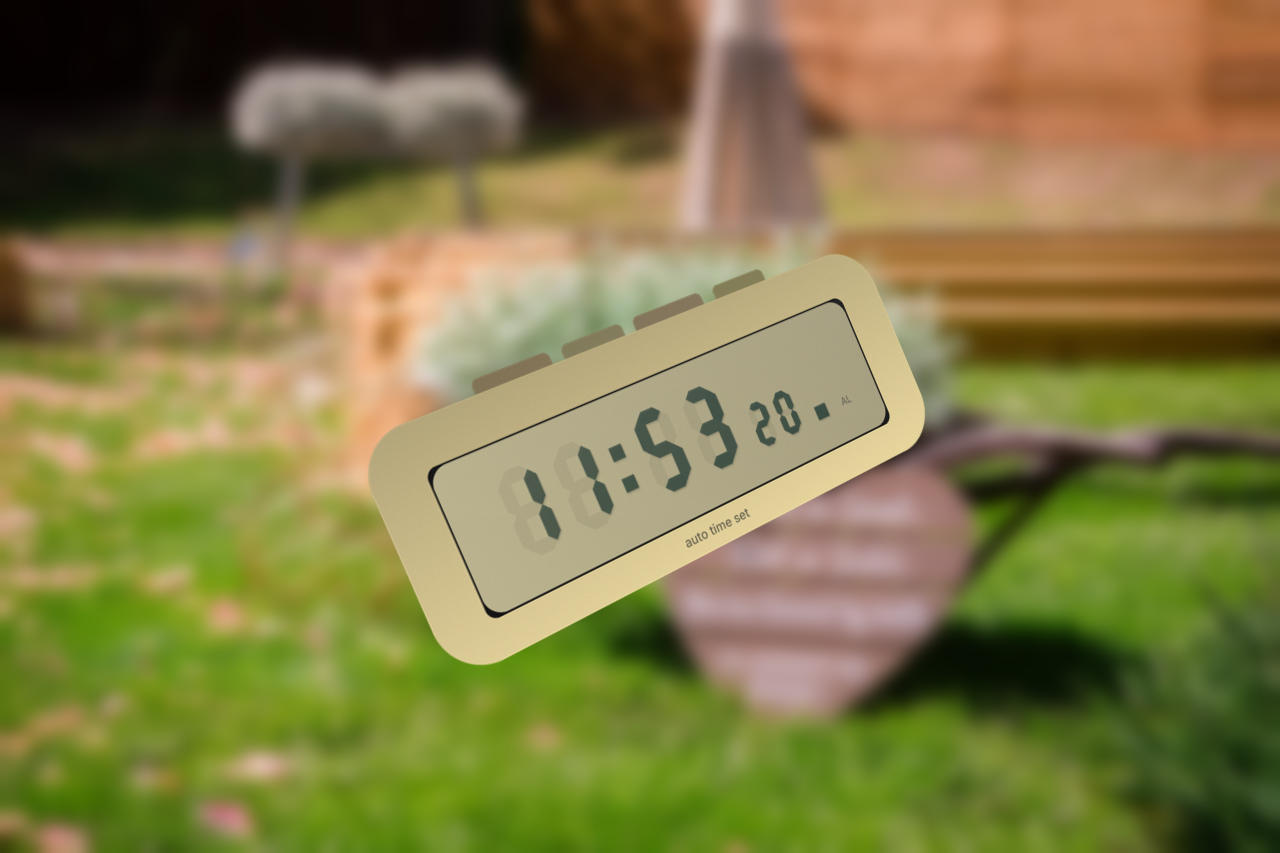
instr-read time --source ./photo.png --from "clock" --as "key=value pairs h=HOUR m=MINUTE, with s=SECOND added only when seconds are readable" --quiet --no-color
h=11 m=53 s=20
